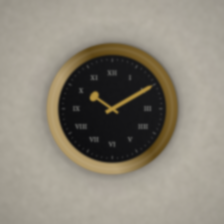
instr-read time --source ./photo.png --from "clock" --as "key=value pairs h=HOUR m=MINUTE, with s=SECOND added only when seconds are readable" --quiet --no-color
h=10 m=10
